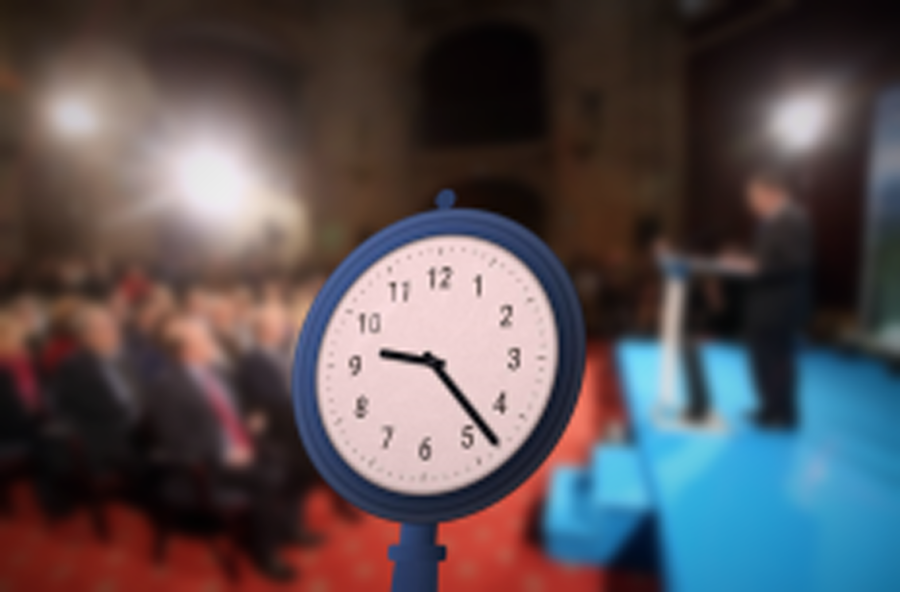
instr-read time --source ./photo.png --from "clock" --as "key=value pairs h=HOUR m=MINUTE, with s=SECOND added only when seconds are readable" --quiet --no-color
h=9 m=23
